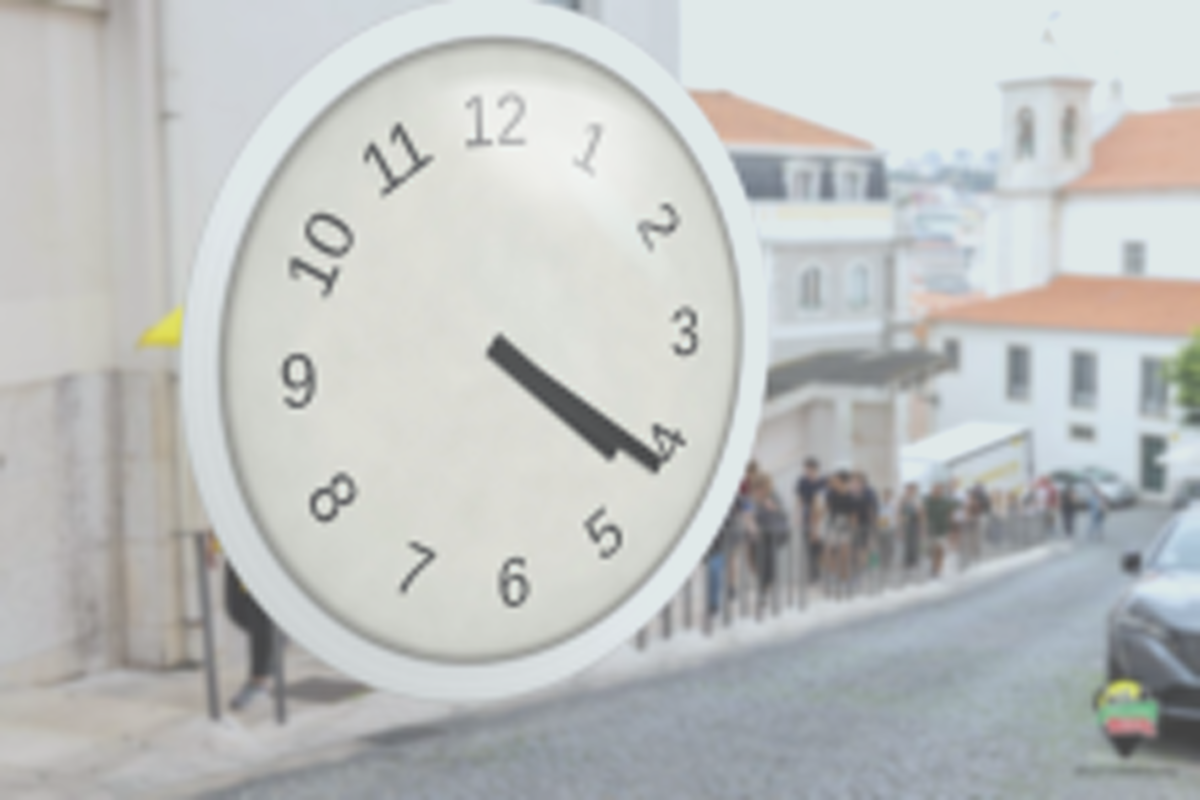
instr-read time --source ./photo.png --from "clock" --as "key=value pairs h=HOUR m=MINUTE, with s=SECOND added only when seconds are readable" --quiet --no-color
h=4 m=21
